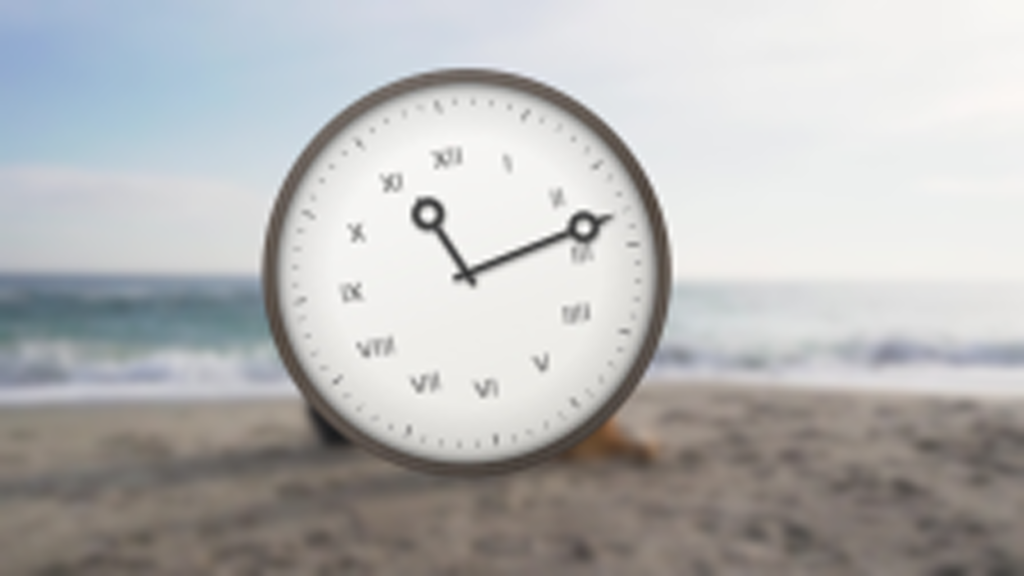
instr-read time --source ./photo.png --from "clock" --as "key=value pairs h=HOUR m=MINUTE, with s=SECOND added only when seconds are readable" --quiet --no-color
h=11 m=13
